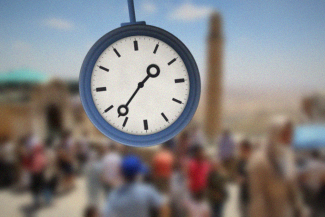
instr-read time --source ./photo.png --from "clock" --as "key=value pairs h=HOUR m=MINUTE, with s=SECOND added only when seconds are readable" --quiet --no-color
h=1 m=37
